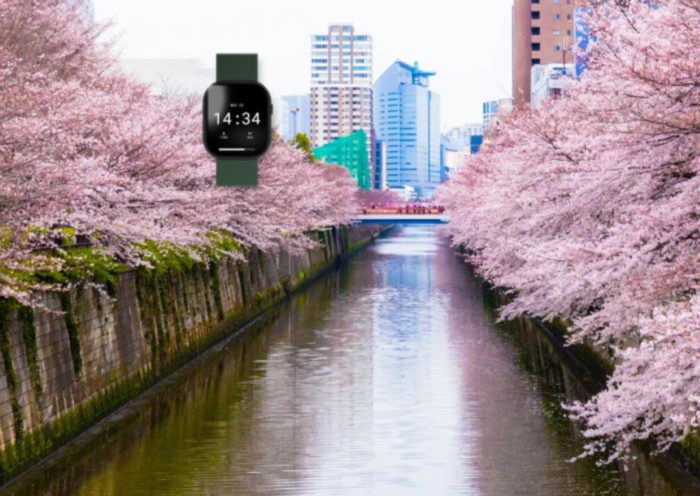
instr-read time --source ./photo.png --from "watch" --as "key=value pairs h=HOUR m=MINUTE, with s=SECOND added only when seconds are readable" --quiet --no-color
h=14 m=34
